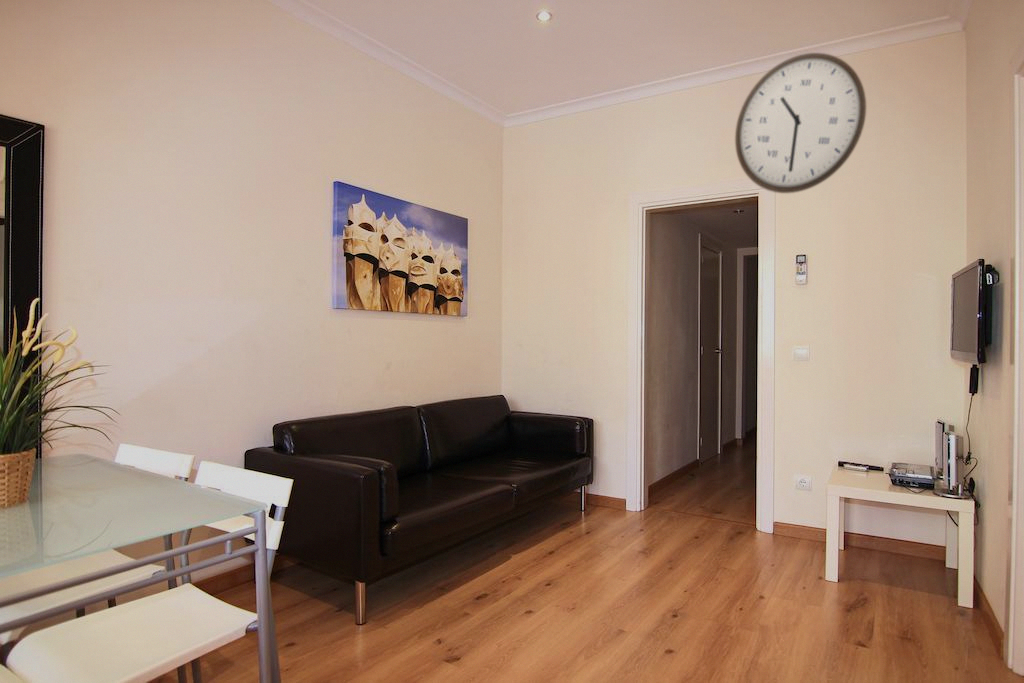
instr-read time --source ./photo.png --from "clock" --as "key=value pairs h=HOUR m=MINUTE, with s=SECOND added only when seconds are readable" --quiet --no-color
h=10 m=29
